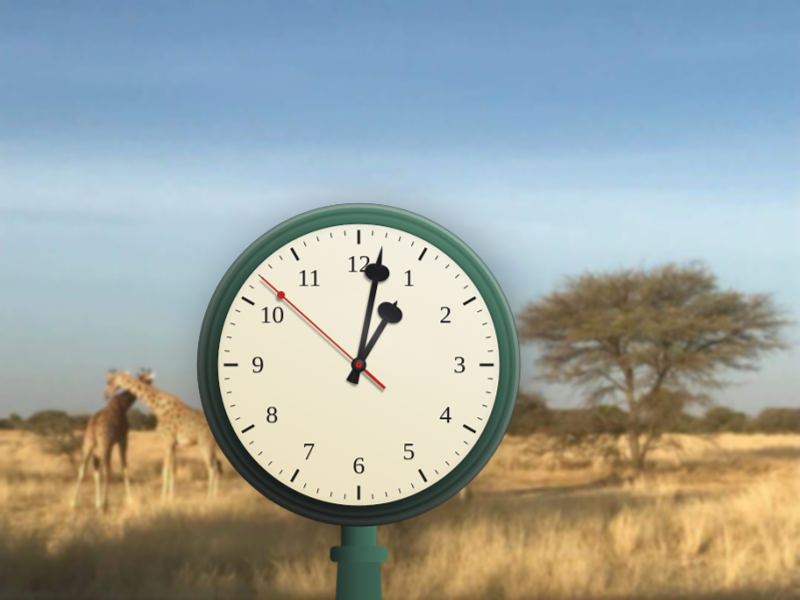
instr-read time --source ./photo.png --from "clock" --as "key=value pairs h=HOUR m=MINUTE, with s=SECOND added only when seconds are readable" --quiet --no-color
h=1 m=1 s=52
